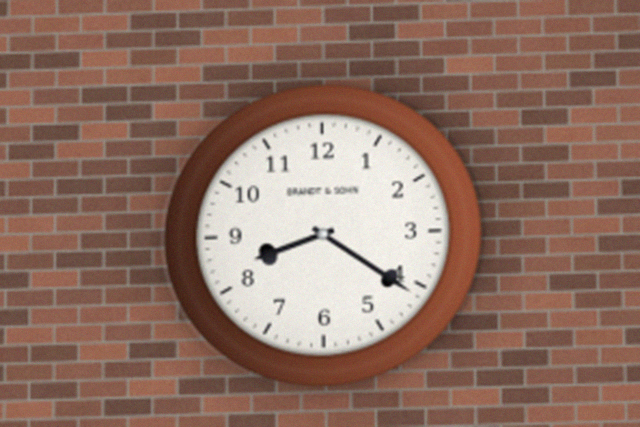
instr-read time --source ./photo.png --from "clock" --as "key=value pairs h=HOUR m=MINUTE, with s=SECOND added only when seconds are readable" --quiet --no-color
h=8 m=21
